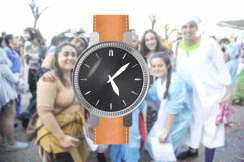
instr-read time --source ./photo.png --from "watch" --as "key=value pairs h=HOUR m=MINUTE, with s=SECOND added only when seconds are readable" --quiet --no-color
h=5 m=8
